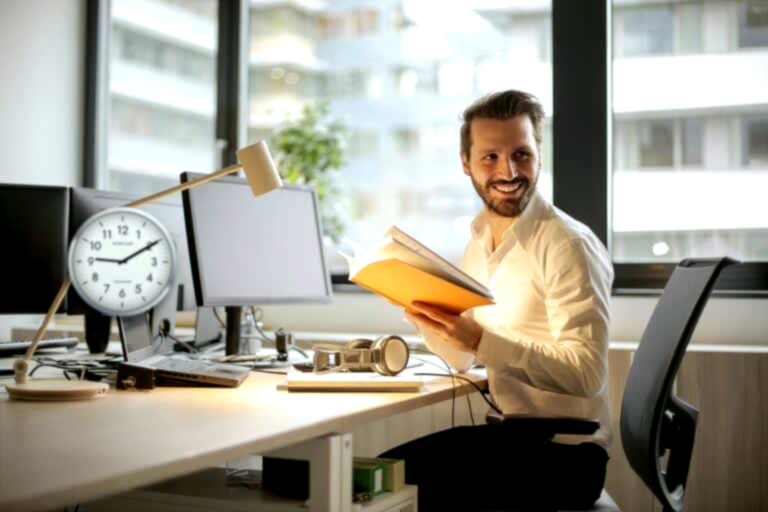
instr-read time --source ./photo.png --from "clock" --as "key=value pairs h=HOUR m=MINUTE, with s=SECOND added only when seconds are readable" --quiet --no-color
h=9 m=10
